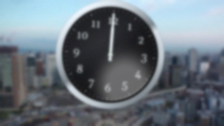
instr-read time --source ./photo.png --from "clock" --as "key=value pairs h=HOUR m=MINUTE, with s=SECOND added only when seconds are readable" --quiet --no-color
h=12 m=0
